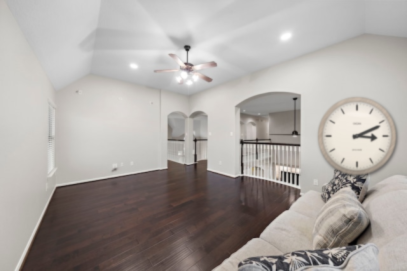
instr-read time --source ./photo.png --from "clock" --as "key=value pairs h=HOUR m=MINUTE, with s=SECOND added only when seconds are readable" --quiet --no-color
h=3 m=11
